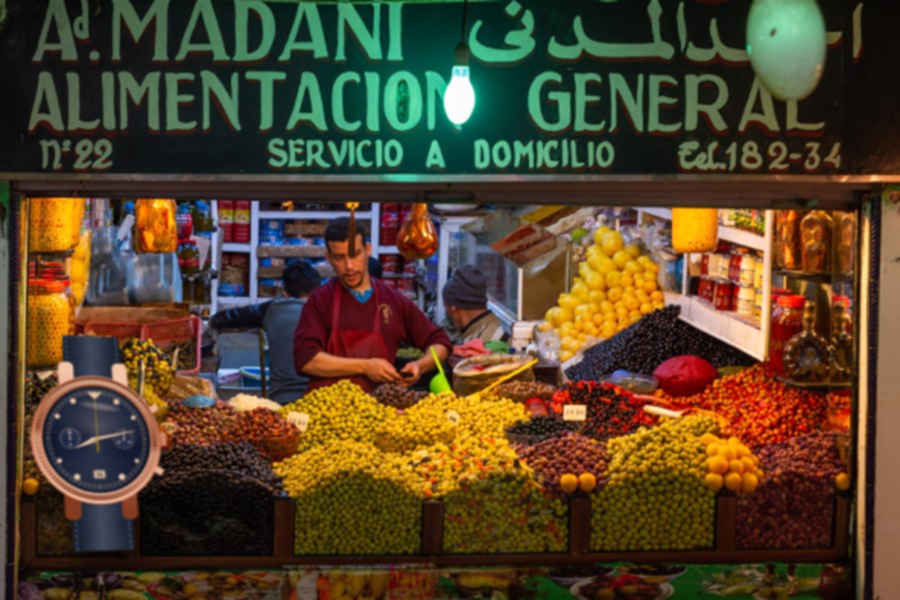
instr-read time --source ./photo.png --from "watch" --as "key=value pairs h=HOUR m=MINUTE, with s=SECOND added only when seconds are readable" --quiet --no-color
h=8 m=13
